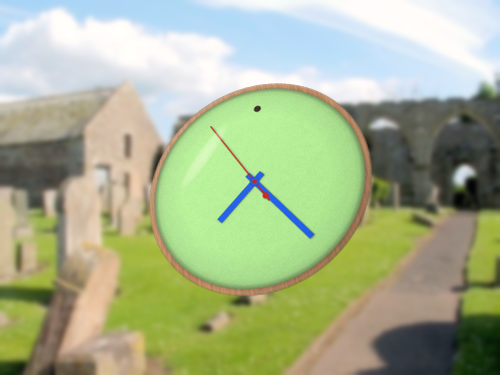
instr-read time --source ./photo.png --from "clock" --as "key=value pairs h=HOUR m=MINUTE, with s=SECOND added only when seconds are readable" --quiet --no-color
h=7 m=22 s=54
